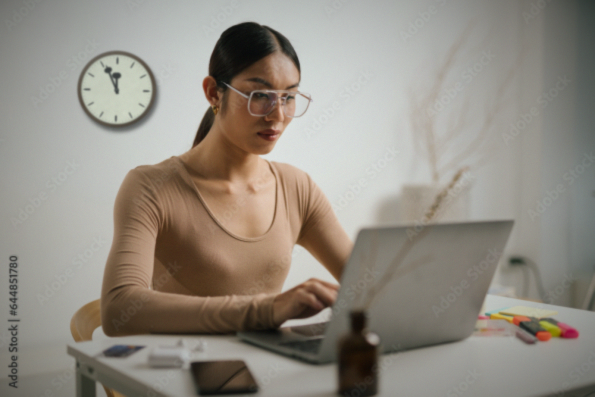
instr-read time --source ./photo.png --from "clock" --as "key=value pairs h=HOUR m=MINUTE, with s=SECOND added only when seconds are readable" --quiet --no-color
h=11 m=56
